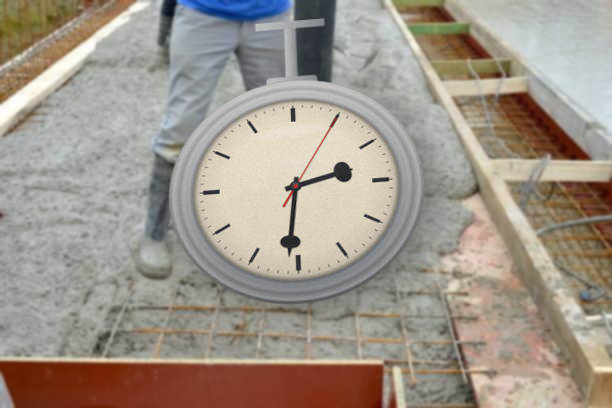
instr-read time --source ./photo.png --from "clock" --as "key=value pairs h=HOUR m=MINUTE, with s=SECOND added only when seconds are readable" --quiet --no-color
h=2 m=31 s=5
